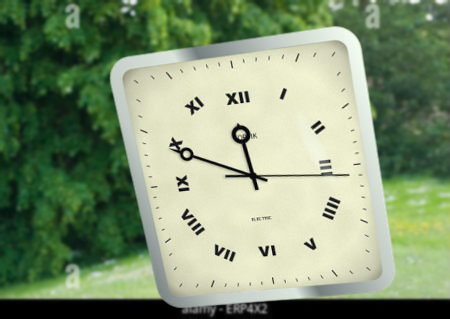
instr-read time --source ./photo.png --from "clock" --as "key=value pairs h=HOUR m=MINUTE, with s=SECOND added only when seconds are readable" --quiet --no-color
h=11 m=49 s=16
